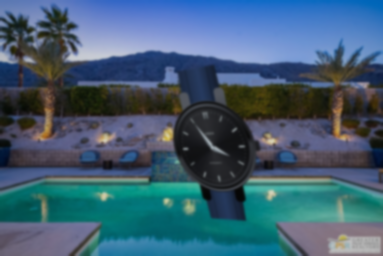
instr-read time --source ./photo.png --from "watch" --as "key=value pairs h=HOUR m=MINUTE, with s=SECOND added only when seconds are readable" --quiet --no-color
h=3 m=55
